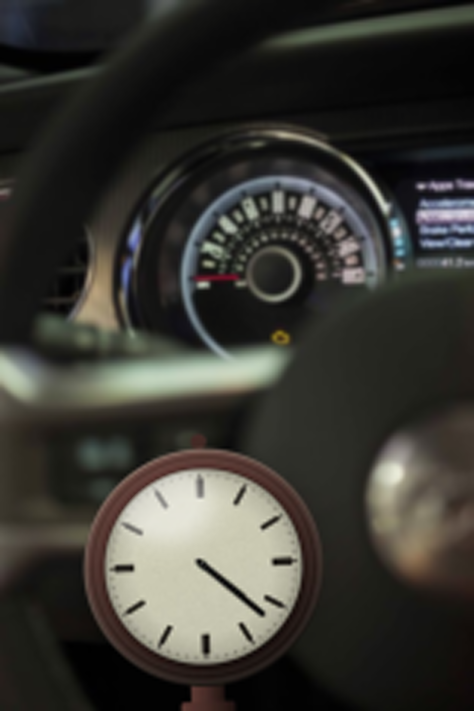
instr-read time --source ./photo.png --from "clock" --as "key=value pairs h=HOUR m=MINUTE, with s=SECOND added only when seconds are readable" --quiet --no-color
h=4 m=22
